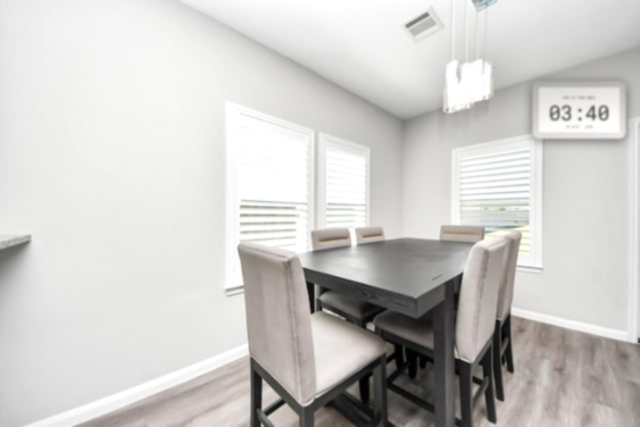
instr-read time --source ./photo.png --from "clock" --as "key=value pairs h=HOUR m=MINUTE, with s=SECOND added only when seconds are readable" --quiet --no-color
h=3 m=40
